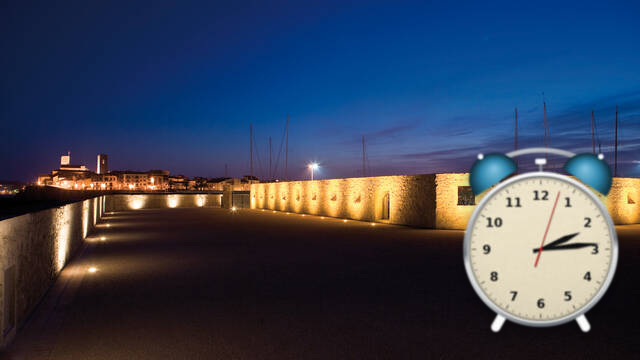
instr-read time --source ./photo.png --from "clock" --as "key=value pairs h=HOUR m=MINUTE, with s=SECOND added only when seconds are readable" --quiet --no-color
h=2 m=14 s=3
